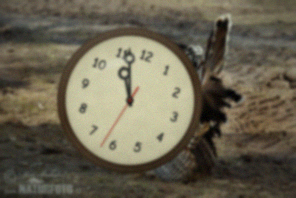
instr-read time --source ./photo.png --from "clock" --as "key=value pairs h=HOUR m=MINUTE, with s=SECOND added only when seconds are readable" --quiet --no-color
h=10 m=56 s=32
